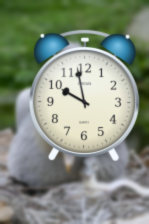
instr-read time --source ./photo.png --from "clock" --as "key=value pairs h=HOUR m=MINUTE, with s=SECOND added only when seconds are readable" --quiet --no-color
h=9 m=58
